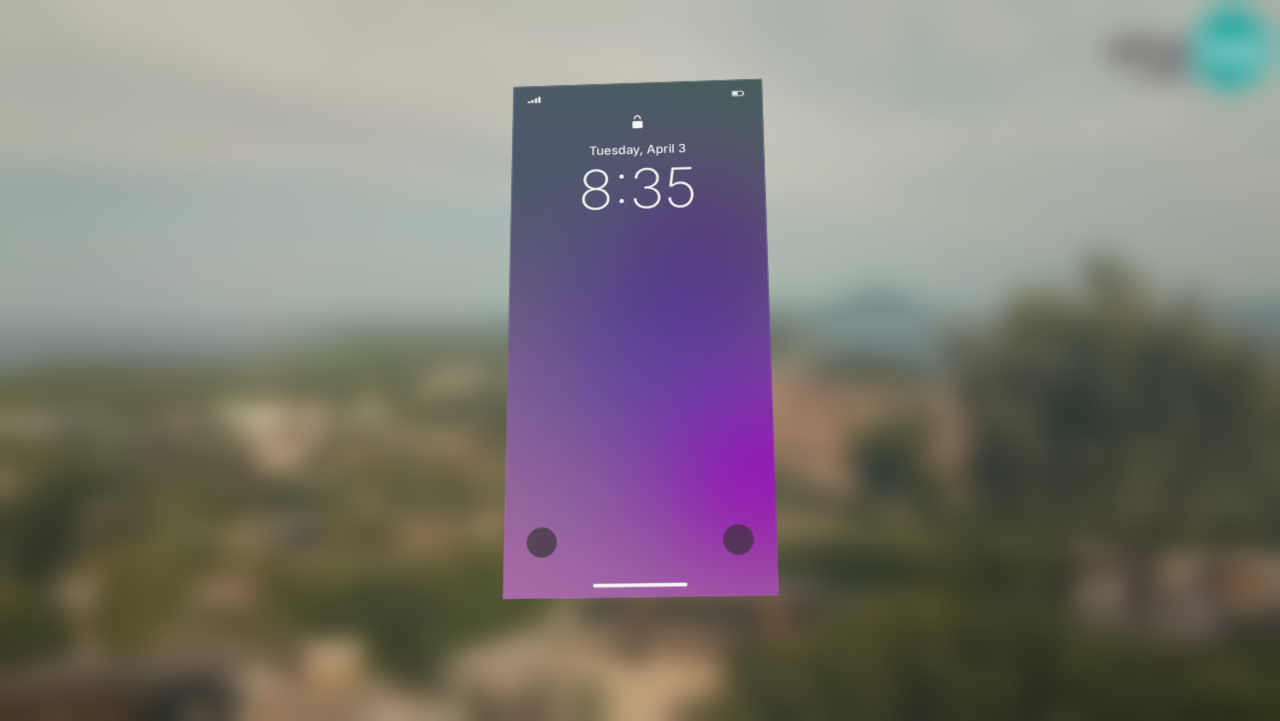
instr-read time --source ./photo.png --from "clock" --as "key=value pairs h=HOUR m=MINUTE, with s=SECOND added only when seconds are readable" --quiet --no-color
h=8 m=35
